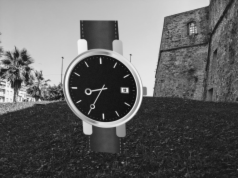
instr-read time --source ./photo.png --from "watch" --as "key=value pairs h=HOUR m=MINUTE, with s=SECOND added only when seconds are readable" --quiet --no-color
h=8 m=35
